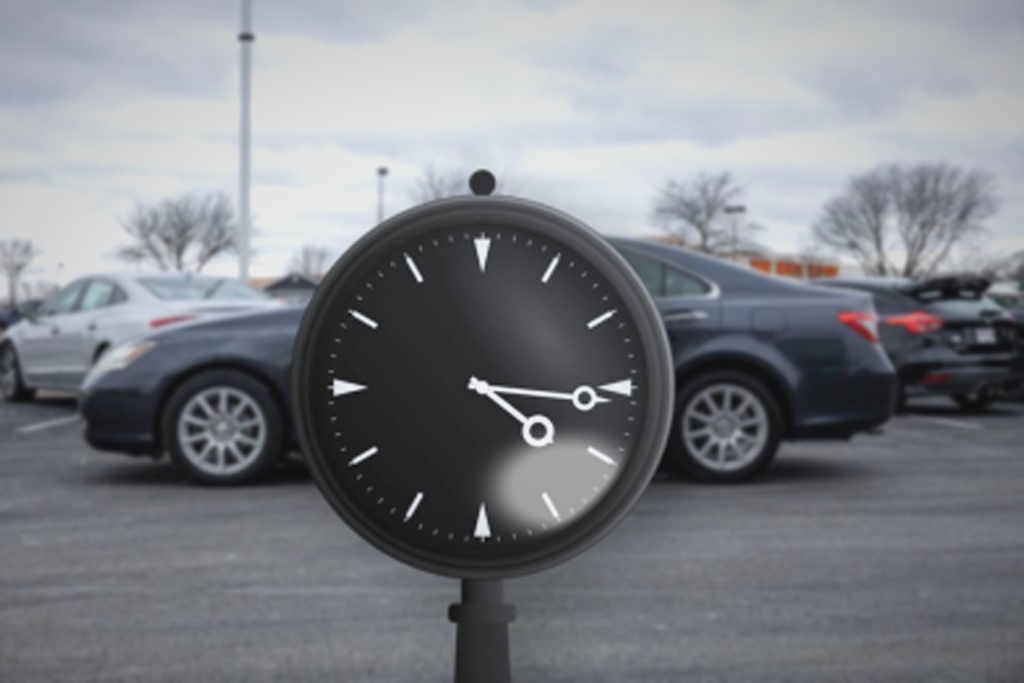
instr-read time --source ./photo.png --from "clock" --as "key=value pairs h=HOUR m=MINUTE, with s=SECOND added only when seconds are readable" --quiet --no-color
h=4 m=16
